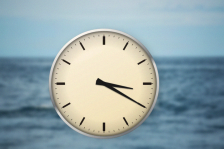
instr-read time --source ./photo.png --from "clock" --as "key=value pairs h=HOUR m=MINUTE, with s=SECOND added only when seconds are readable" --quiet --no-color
h=3 m=20
